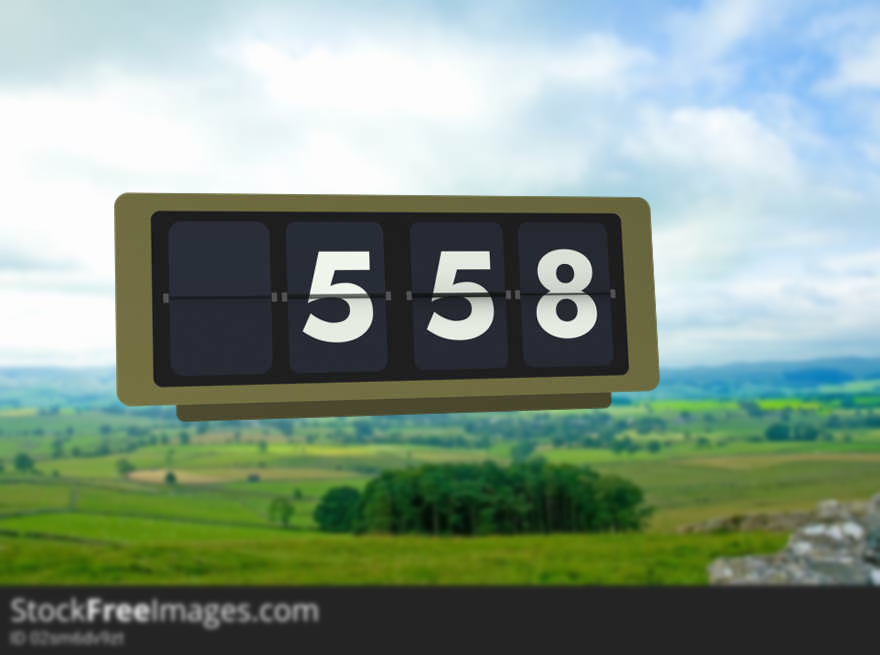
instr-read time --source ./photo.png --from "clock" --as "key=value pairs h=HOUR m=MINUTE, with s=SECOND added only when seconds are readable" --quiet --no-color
h=5 m=58
